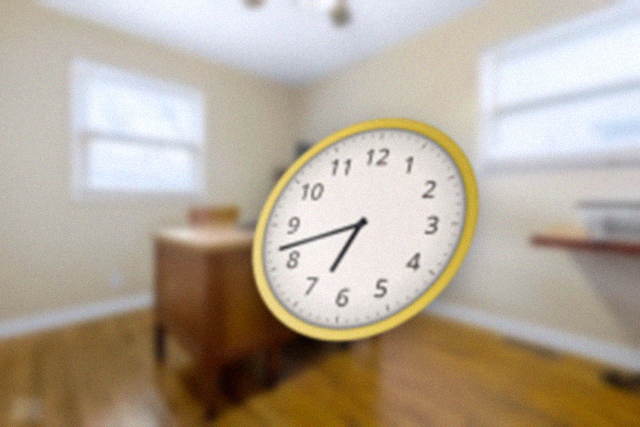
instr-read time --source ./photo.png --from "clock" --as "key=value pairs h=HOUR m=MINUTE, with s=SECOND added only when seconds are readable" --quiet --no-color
h=6 m=42
